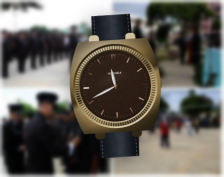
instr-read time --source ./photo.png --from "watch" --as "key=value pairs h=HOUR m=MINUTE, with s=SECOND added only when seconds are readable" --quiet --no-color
h=11 m=41
